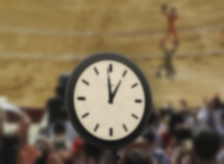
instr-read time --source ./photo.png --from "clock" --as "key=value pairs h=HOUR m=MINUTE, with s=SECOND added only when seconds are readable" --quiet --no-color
h=12 m=59
